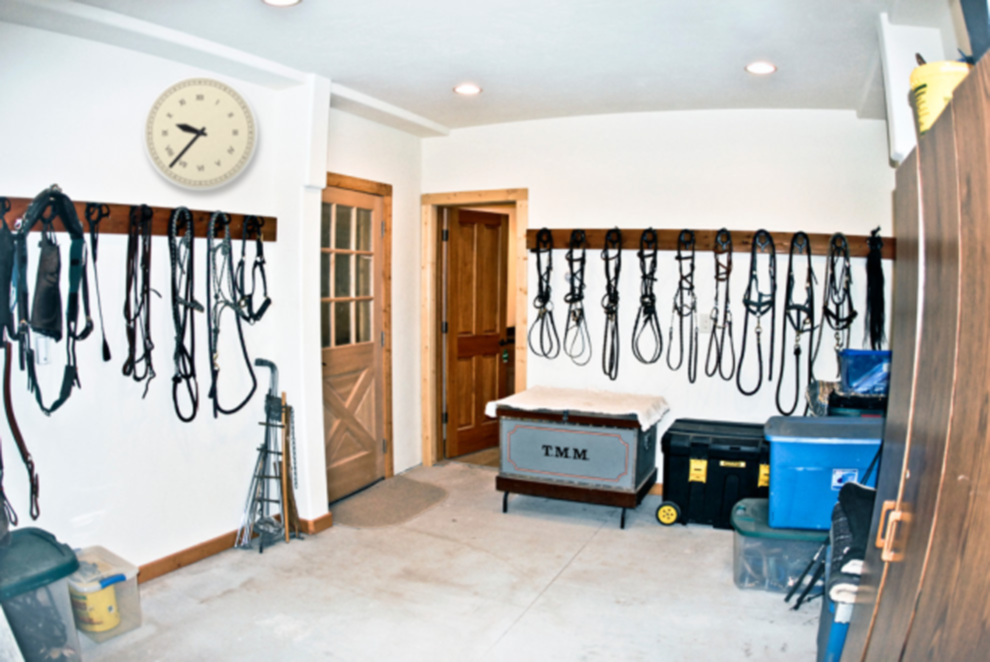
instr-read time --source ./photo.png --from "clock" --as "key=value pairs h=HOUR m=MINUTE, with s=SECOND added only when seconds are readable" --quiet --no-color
h=9 m=37
